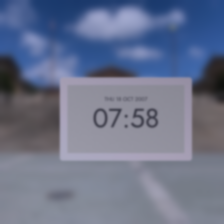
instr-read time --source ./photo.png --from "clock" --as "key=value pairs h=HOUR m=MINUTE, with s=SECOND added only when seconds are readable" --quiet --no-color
h=7 m=58
